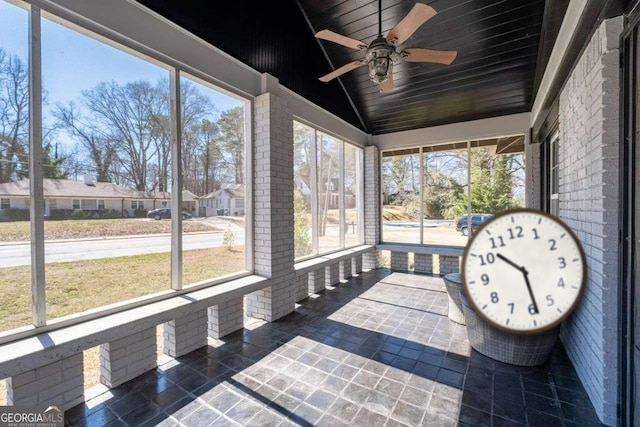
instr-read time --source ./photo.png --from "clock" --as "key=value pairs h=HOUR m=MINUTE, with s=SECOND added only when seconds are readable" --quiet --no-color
h=10 m=29
